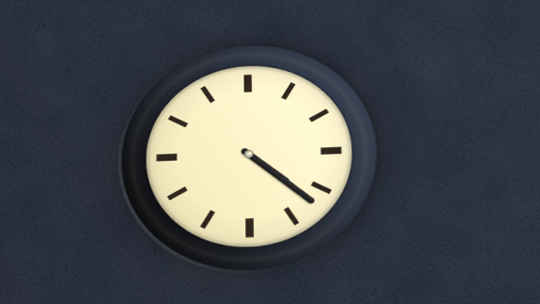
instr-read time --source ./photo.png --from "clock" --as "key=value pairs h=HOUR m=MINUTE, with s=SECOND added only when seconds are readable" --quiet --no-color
h=4 m=22
